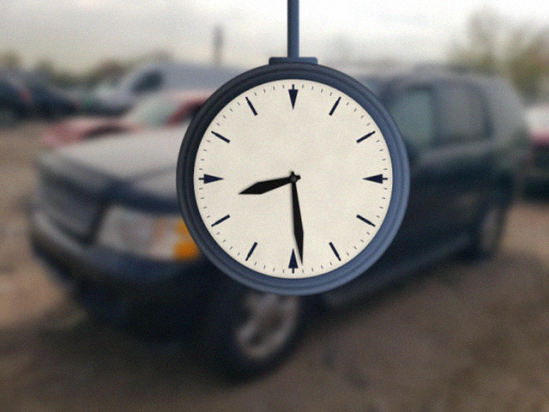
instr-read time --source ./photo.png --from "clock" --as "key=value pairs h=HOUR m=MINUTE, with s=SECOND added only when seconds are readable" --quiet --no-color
h=8 m=29
